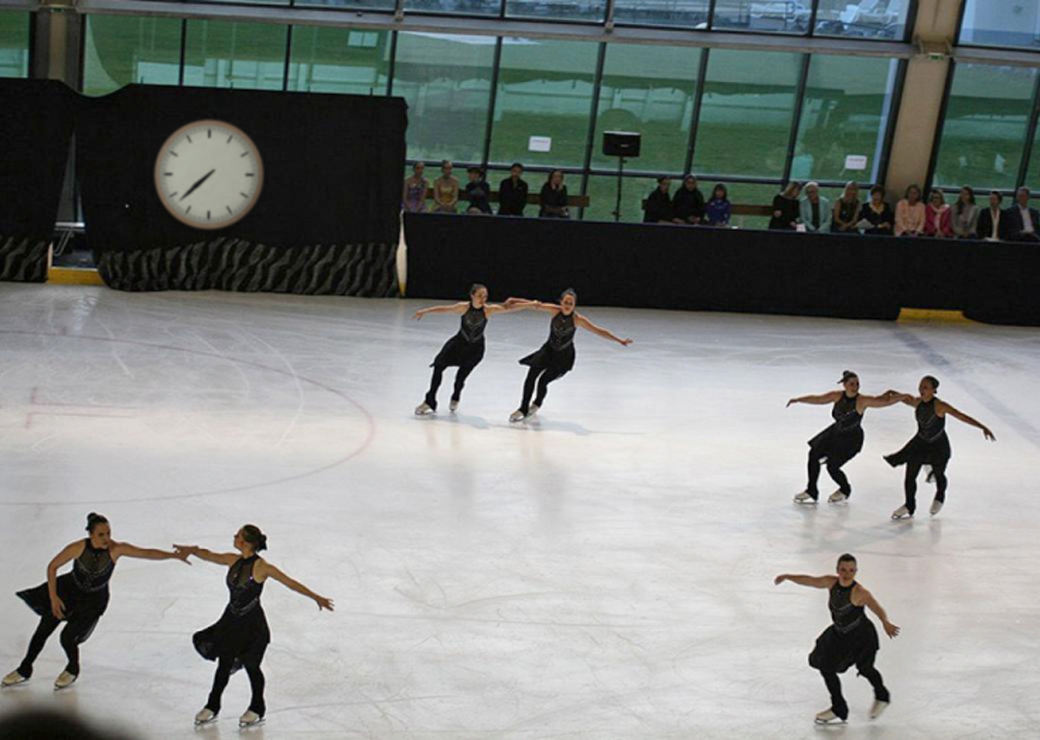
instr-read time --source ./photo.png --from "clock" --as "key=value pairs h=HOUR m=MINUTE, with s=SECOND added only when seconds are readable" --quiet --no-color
h=7 m=38
